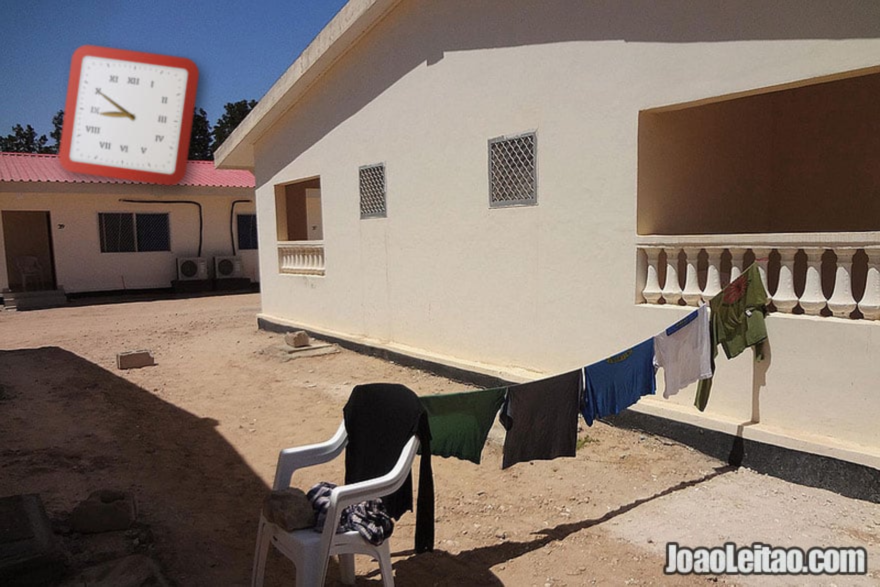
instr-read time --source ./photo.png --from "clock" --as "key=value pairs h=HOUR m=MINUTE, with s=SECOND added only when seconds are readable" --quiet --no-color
h=8 m=50
